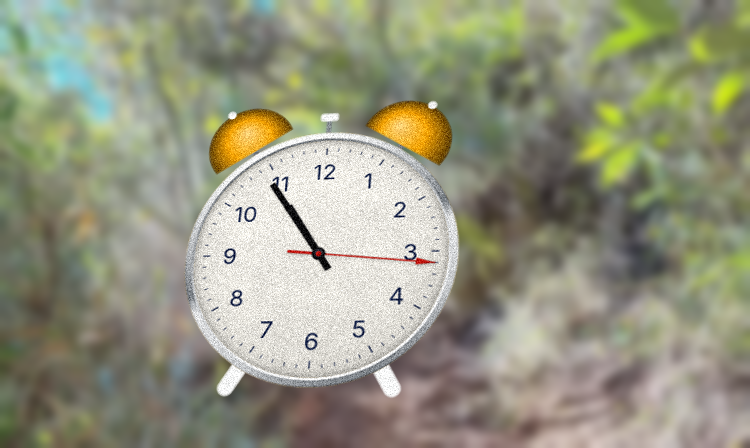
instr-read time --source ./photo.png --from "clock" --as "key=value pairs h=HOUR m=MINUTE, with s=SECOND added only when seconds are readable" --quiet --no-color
h=10 m=54 s=16
